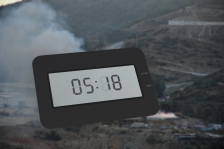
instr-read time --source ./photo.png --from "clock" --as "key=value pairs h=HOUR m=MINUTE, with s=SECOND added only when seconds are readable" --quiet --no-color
h=5 m=18
